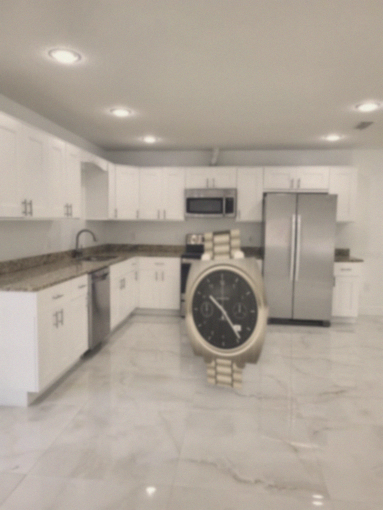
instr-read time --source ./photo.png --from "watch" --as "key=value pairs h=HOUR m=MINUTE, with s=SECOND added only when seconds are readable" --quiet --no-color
h=10 m=24
